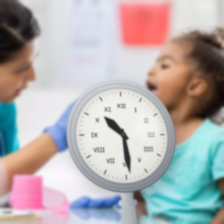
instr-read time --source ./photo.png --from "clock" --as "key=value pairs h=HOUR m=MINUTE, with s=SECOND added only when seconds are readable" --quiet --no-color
h=10 m=29
